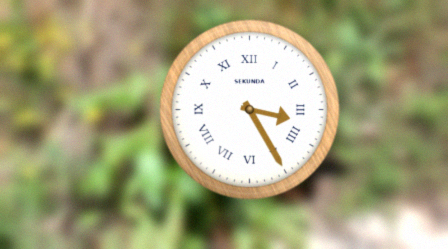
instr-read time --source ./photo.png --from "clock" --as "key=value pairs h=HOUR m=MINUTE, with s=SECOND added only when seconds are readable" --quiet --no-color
h=3 m=25
